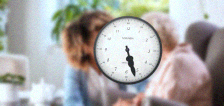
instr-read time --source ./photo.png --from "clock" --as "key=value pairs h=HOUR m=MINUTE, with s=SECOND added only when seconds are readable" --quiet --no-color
h=5 m=27
